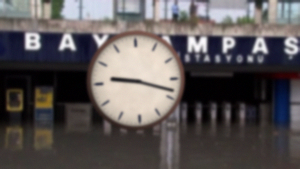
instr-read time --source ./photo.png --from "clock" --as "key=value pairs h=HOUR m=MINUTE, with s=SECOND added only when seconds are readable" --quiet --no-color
h=9 m=18
